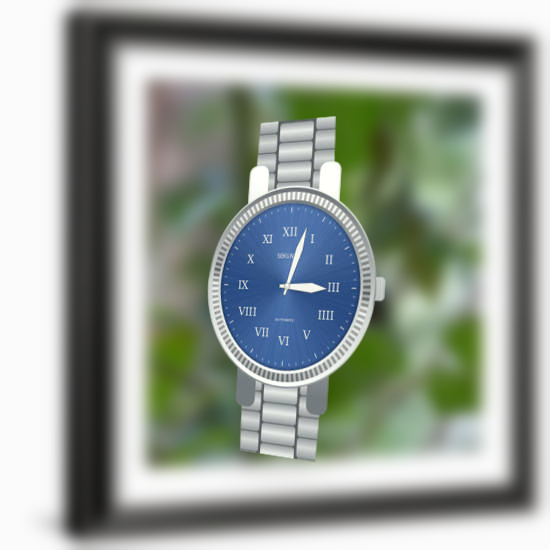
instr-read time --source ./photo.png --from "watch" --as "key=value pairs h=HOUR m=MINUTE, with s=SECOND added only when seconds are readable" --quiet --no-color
h=3 m=3
